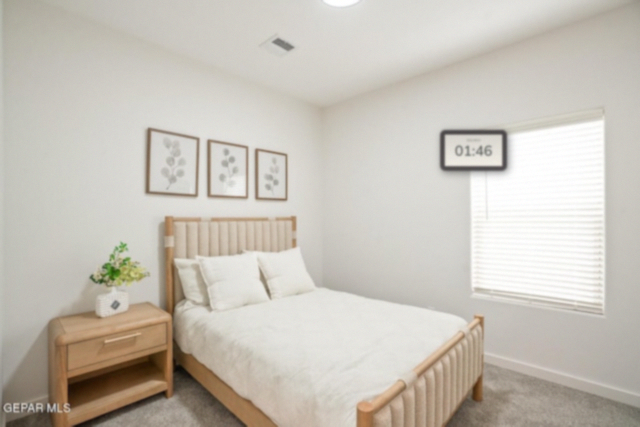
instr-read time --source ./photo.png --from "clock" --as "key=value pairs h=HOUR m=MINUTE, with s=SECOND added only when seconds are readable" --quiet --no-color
h=1 m=46
